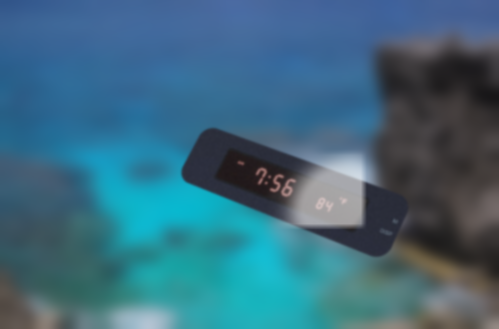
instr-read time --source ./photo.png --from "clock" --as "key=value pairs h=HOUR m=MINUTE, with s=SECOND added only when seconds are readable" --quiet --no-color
h=7 m=56
